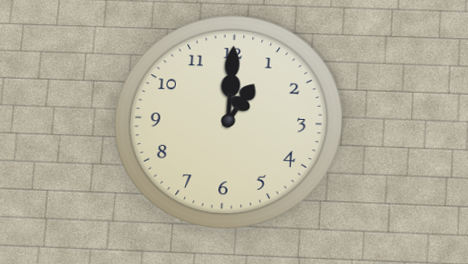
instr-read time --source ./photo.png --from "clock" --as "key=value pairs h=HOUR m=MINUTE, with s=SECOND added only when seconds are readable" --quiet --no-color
h=1 m=0
